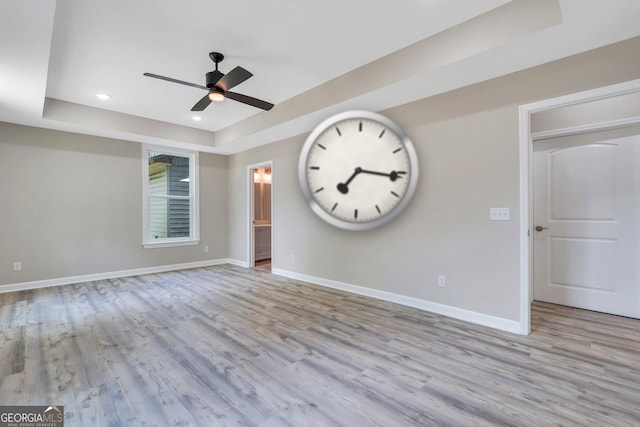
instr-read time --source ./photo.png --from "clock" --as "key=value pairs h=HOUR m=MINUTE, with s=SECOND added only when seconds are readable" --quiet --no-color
h=7 m=16
